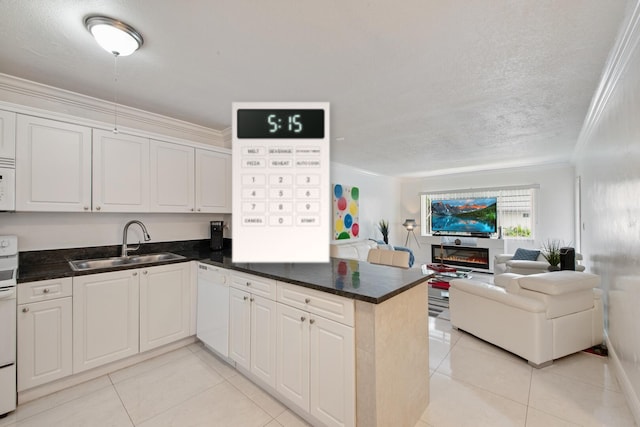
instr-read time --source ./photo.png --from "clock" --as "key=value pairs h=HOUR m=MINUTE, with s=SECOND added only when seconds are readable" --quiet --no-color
h=5 m=15
